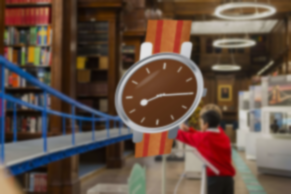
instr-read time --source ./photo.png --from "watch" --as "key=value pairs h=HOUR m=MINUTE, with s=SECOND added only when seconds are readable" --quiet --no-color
h=8 m=15
